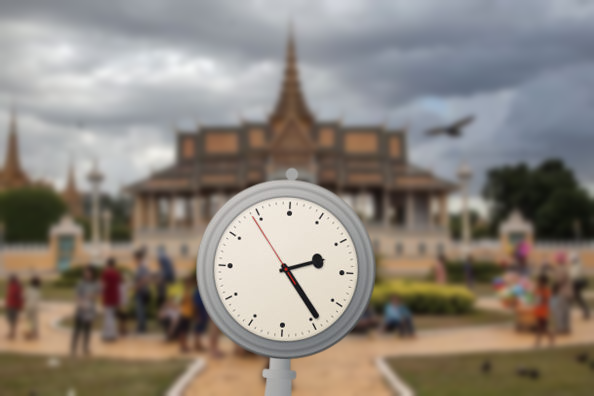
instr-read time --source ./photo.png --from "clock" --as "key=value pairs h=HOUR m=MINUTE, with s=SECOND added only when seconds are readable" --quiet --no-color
h=2 m=23 s=54
